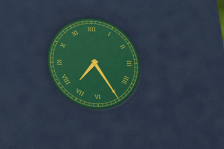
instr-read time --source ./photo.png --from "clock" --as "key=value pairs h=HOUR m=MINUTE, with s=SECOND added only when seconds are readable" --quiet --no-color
h=7 m=25
